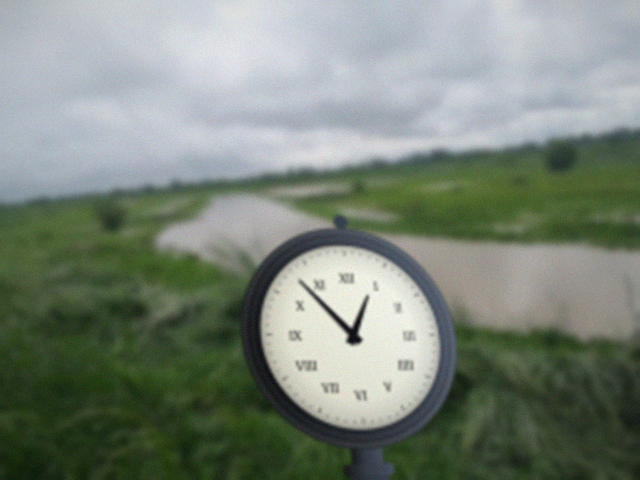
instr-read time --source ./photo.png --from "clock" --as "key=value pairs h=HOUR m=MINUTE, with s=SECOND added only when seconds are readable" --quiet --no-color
h=12 m=53
